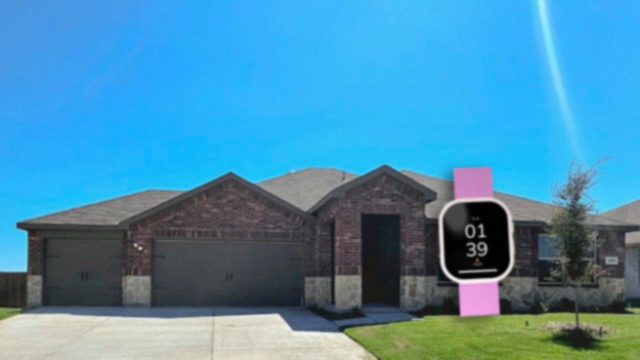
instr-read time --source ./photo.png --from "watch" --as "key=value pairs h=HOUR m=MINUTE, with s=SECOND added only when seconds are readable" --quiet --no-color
h=1 m=39
